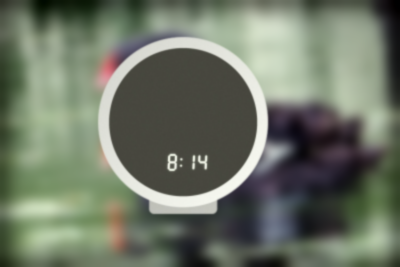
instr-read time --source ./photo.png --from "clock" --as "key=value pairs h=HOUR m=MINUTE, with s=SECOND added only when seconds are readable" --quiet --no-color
h=8 m=14
